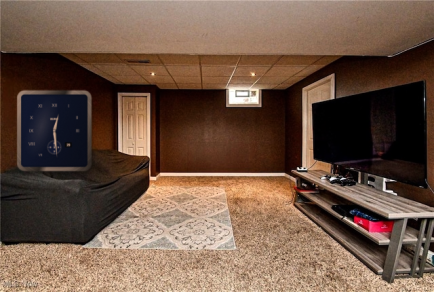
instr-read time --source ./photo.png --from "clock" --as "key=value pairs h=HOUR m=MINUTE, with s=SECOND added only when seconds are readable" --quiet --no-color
h=12 m=29
